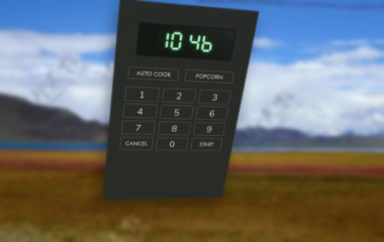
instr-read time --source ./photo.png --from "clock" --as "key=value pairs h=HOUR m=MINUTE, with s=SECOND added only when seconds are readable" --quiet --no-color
h=10 m=46
